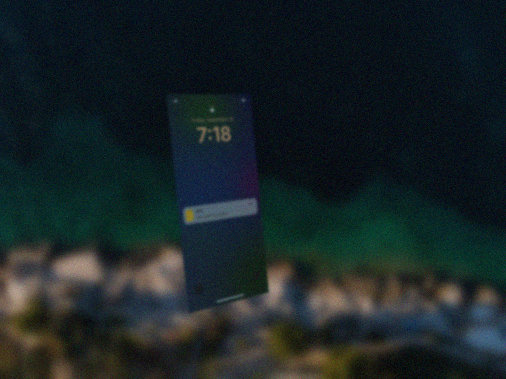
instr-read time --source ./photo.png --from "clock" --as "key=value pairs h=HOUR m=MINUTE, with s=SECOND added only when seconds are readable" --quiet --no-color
h=7 m=18
